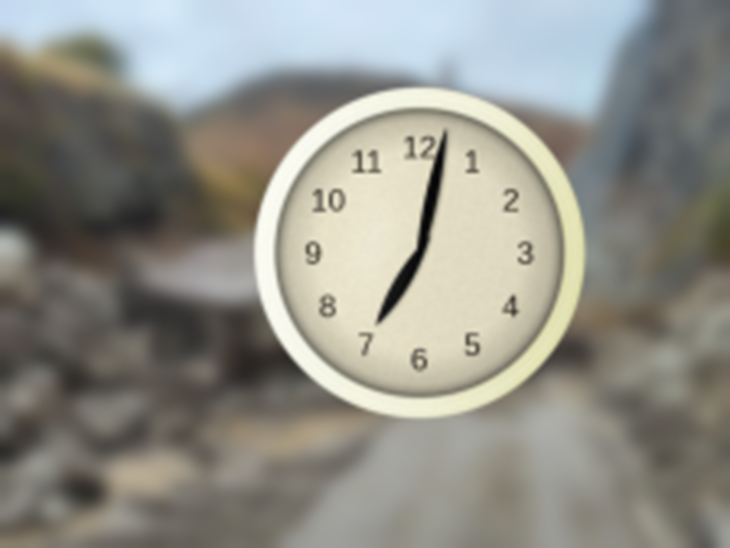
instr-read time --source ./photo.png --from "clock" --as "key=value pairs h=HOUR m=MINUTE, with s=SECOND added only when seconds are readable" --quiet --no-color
h=7 m=2
